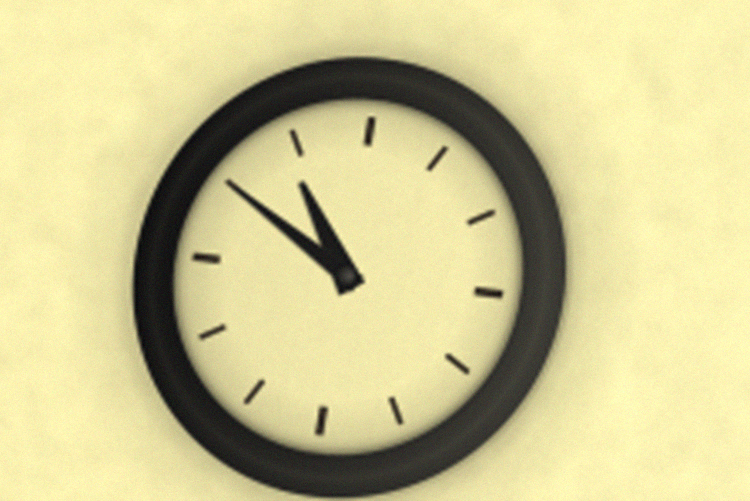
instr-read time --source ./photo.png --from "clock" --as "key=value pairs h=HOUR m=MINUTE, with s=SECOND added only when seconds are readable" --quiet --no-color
h=10 m=50
